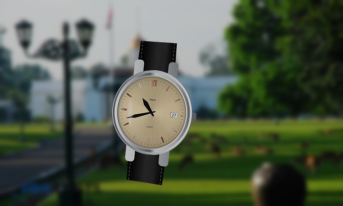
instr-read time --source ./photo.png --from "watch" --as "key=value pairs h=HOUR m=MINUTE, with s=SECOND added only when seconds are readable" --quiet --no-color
h=10 m=42
